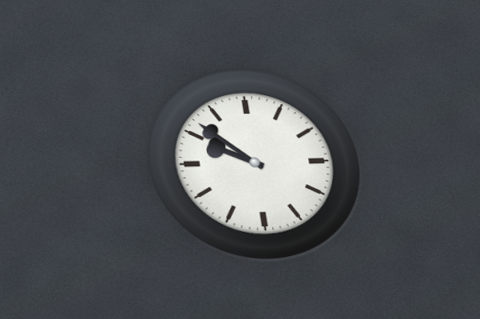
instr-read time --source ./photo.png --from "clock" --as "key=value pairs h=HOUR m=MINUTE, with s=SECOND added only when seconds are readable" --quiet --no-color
h=9 m=52
